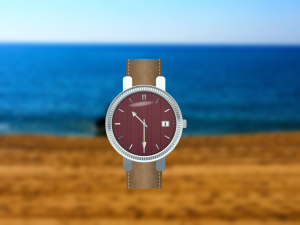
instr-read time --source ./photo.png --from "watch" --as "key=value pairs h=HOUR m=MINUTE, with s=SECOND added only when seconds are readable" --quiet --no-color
h=10 m=30
